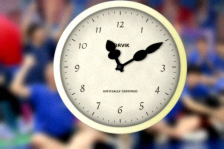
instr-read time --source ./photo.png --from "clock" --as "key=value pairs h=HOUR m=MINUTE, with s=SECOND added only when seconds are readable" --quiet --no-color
h=11 m=10
